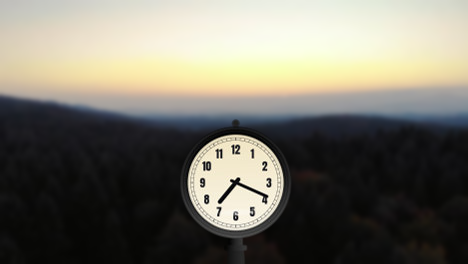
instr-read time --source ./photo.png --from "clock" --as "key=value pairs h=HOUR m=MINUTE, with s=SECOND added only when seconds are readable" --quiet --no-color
h=7 m=19
